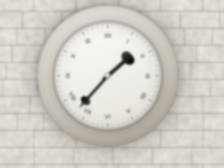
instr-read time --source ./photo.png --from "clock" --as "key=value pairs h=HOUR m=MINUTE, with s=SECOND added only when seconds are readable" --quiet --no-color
h=1 m=37
